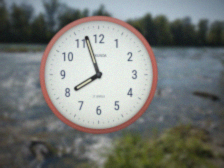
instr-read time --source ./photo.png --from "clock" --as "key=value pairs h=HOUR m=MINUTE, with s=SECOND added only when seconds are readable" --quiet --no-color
h=7 m=57
